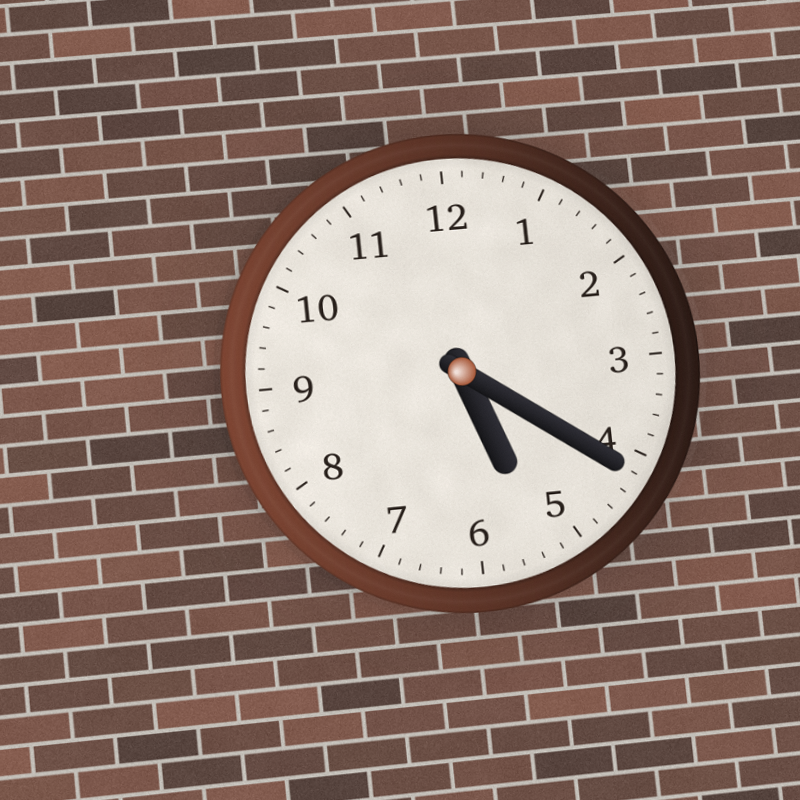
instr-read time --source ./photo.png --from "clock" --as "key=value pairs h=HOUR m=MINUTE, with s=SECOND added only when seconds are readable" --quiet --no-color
h=5 m=21
